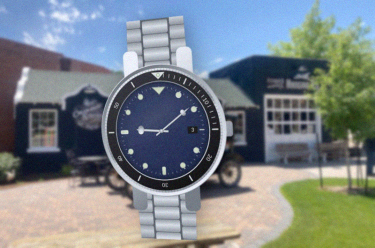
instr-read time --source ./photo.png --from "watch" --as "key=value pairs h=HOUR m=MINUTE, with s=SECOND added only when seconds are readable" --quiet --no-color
h=9 m=9
